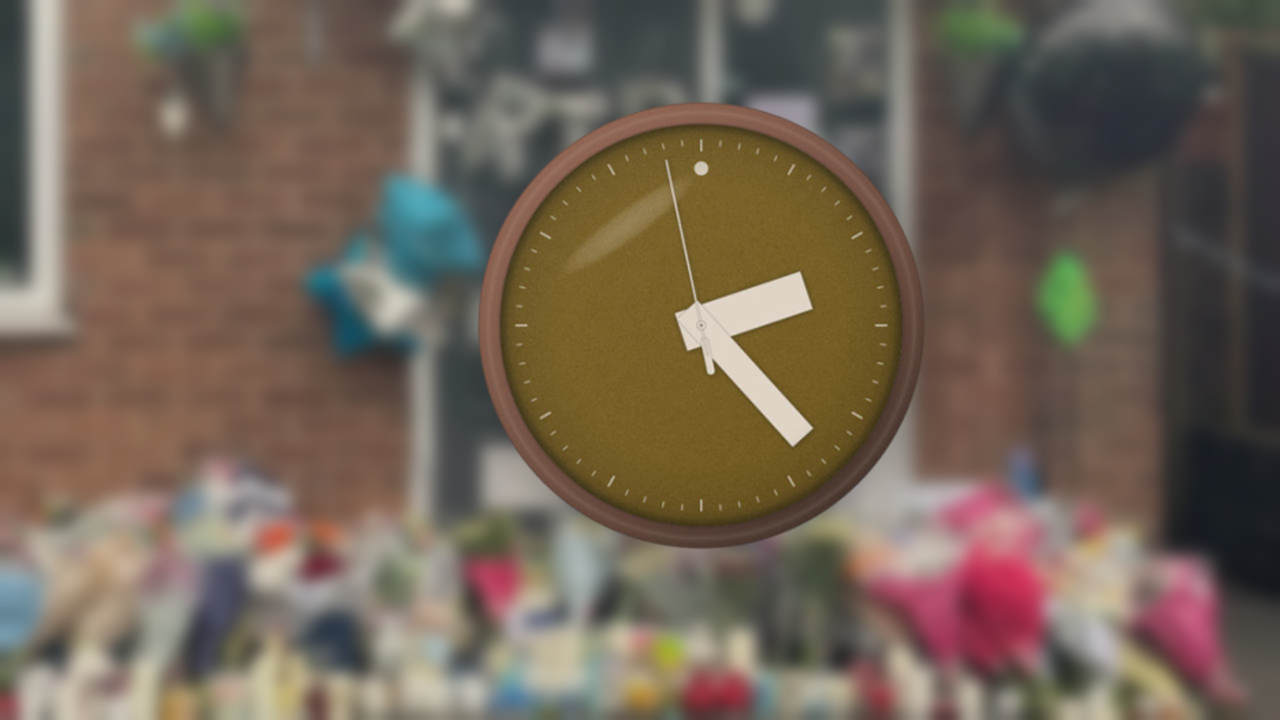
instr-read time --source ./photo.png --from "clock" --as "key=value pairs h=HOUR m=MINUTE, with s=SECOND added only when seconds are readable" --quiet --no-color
h=2 m=22 s=58
